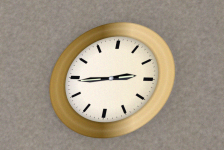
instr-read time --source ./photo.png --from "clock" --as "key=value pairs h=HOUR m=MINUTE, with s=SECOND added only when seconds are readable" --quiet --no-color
h=2 m=44
